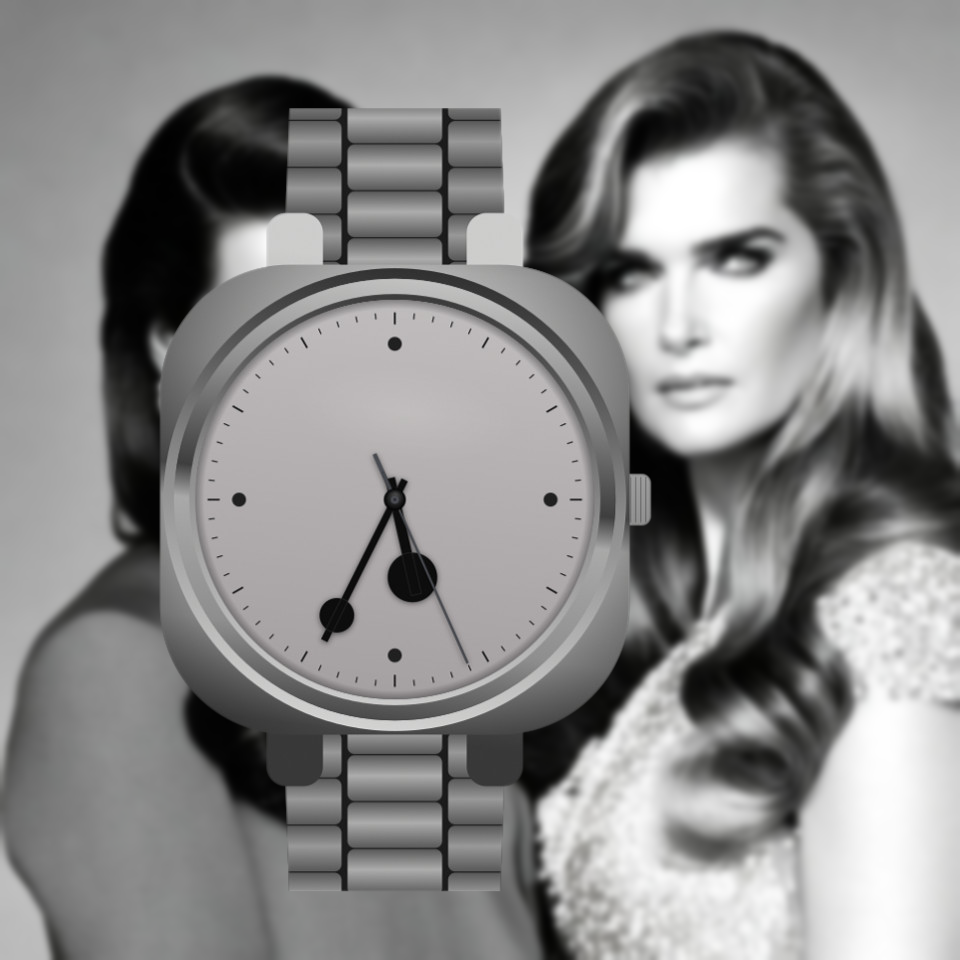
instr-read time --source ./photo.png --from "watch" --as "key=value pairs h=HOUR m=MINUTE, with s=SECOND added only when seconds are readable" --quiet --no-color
h=5 m=34 s=26
